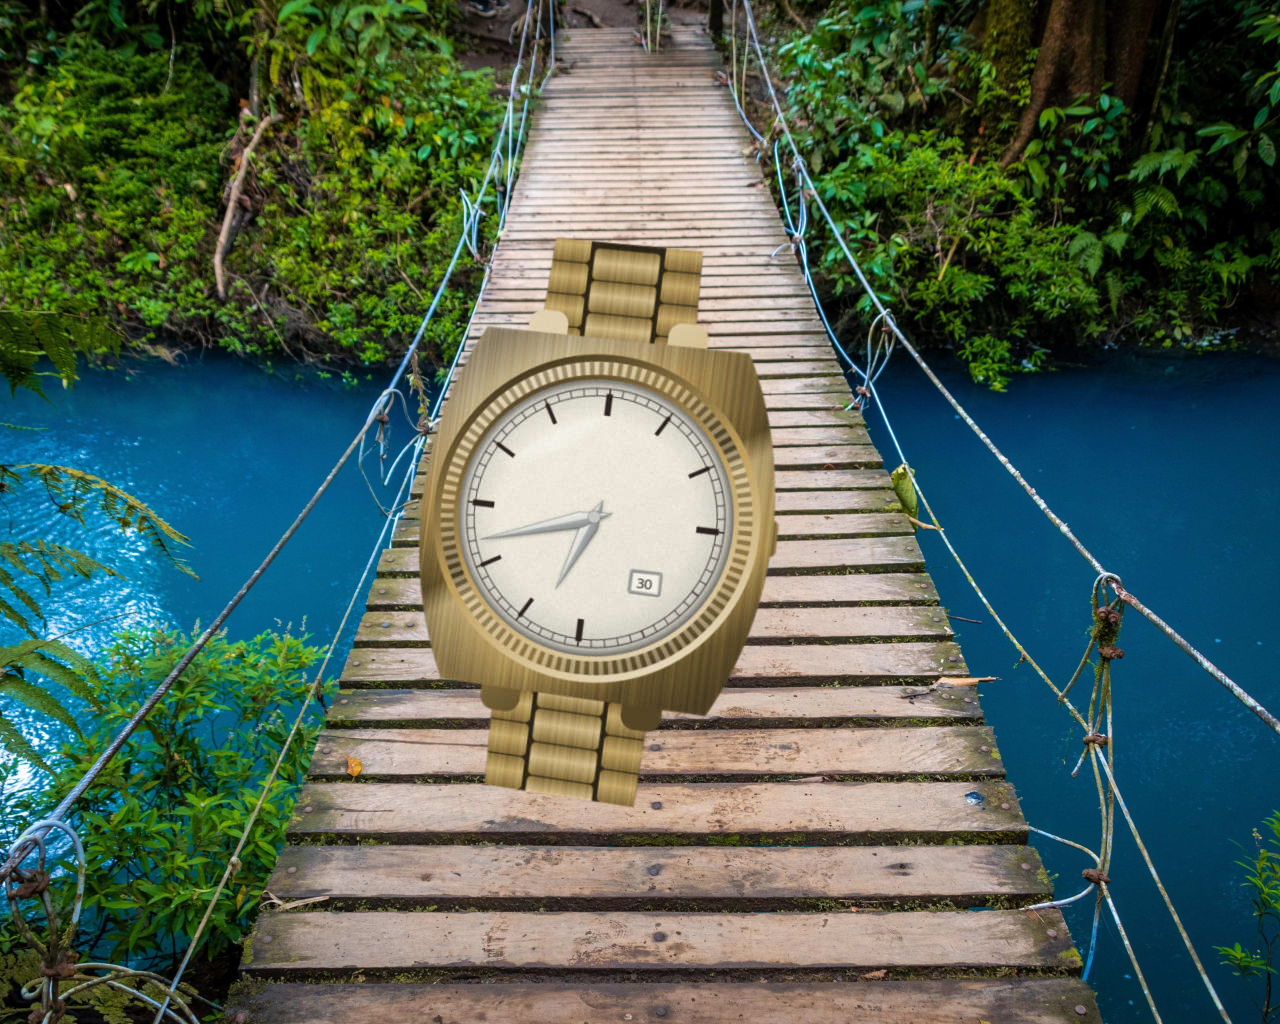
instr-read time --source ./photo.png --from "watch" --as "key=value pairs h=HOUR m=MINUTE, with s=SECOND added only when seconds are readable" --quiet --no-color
h=6 m=42
